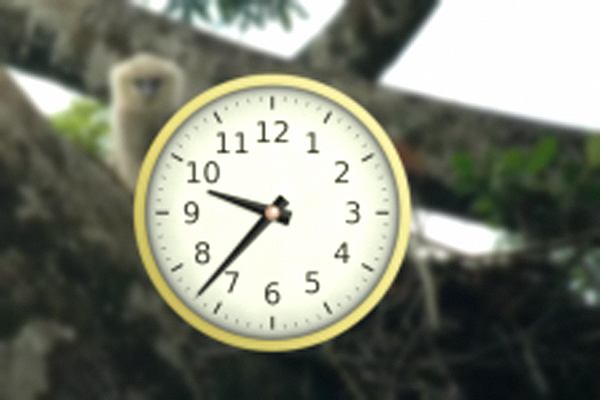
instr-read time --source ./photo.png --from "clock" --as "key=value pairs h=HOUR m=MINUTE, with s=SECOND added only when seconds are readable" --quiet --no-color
h=9 m=37
